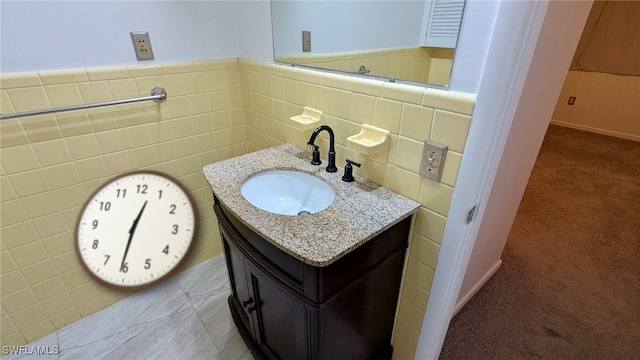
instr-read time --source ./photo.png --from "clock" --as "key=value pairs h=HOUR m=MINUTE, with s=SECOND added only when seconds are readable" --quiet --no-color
h=12 m=31
